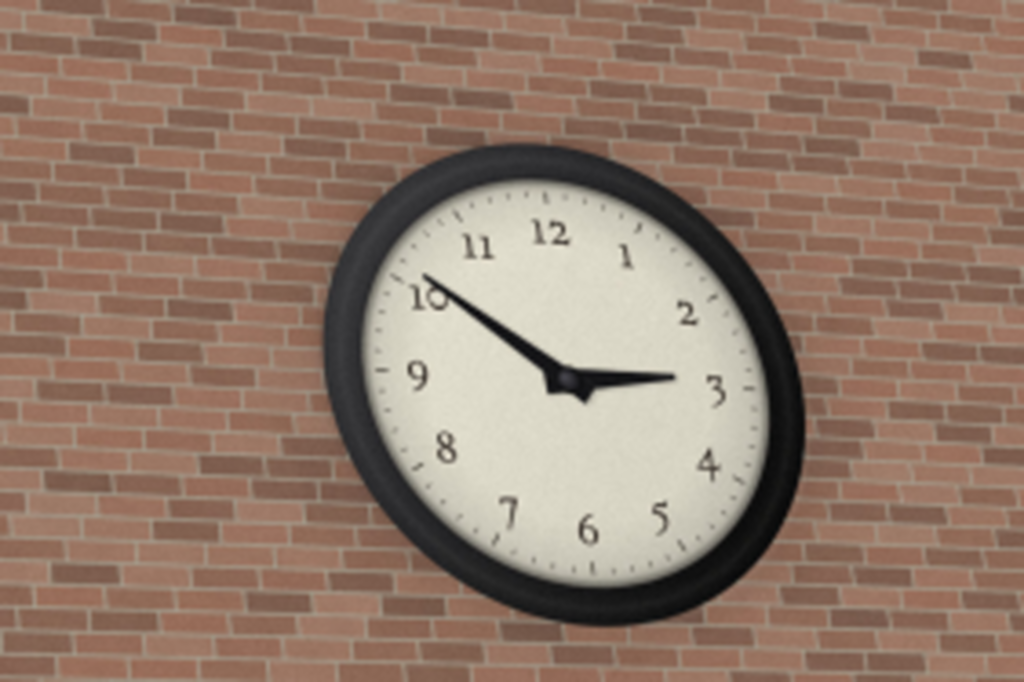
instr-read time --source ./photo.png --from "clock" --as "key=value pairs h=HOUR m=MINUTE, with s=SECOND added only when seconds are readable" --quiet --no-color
h=2 m=51
